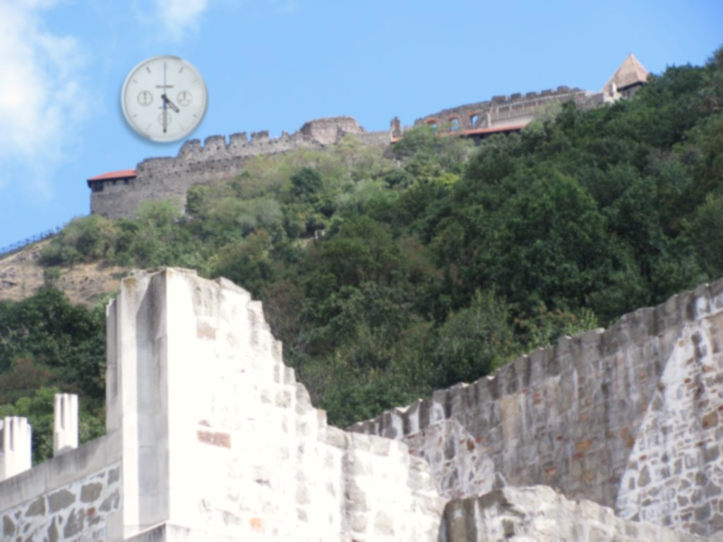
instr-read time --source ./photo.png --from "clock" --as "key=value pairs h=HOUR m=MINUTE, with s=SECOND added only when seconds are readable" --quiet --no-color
h=4 m=30
